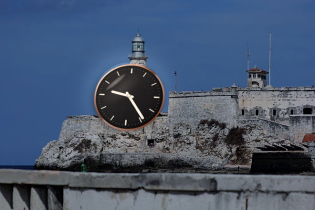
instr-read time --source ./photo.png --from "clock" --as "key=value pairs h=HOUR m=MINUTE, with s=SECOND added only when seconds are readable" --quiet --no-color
h=9 m=24
